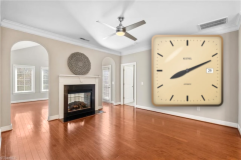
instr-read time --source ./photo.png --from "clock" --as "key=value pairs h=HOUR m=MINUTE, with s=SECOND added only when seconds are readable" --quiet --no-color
h=8 m=11
